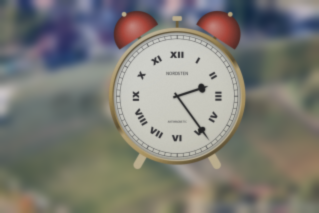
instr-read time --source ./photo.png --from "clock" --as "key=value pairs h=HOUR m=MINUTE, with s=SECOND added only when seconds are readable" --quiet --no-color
h=2 m=24
